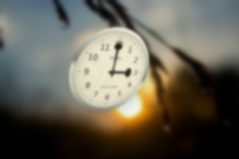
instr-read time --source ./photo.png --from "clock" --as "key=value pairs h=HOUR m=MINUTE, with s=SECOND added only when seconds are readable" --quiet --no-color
h=3 m=0
